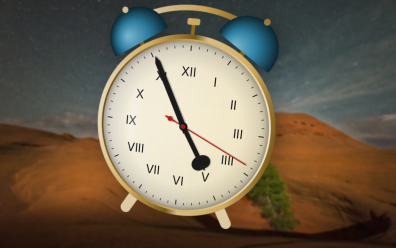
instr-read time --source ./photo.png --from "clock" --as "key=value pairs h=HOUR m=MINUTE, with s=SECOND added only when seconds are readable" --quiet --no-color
h=4 m=55 s=19
